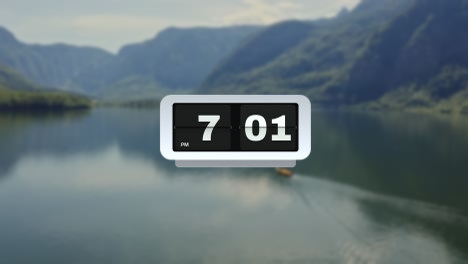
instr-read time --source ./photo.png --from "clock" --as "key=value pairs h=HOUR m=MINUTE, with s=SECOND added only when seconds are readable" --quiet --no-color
h=7 m=1
